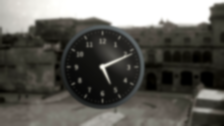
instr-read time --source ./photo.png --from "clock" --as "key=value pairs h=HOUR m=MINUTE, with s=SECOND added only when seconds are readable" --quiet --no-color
h=5 m=11
